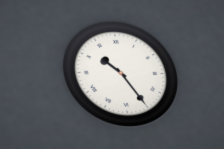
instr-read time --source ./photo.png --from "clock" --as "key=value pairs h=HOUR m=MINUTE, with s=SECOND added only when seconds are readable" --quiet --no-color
h=10 m=25
